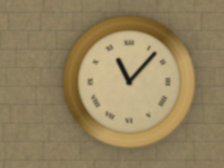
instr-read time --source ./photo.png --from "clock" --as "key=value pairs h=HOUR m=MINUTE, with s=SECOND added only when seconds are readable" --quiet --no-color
h=11 m=7
